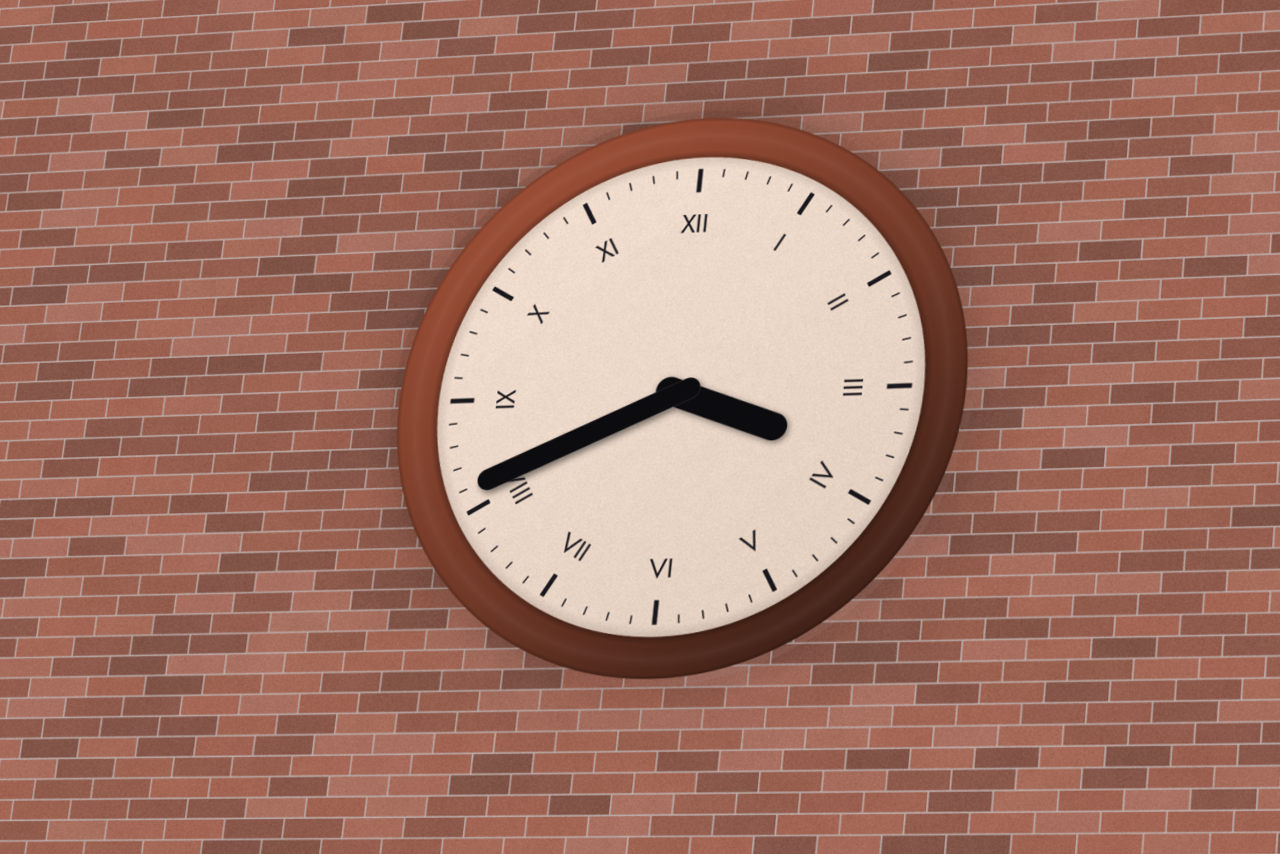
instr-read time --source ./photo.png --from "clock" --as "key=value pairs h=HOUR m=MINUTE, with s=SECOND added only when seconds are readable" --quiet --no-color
h=3 m=41
